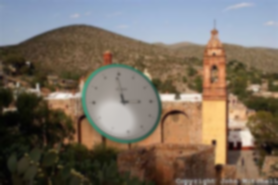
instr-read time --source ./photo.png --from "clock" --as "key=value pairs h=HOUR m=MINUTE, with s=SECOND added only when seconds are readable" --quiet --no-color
h=2 m=59
